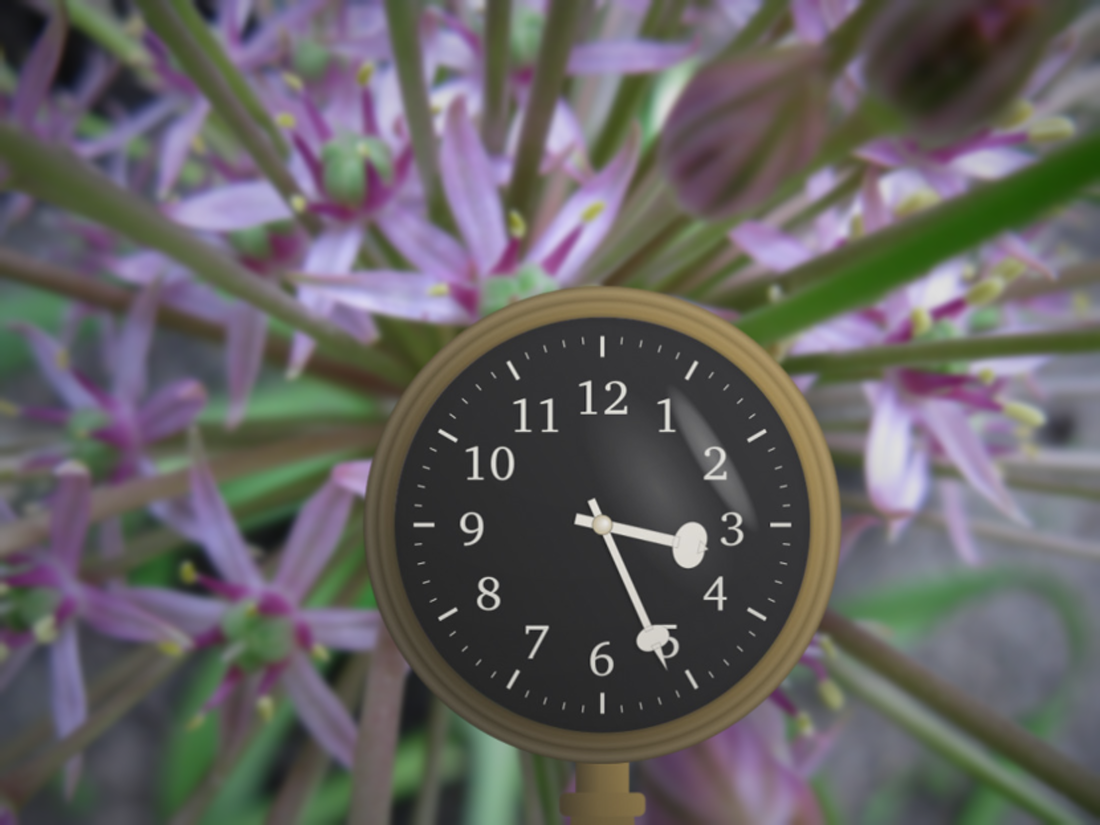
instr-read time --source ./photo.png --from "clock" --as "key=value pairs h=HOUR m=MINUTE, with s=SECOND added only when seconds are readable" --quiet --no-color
h=3 m=26
